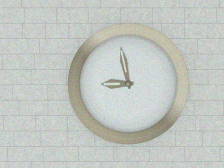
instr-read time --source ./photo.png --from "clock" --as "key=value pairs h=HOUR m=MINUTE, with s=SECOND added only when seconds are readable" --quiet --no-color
h=8 m=58
